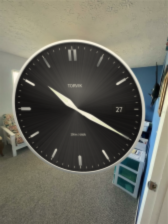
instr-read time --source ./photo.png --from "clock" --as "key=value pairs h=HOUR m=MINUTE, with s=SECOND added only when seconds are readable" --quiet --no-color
h=10 m=20
